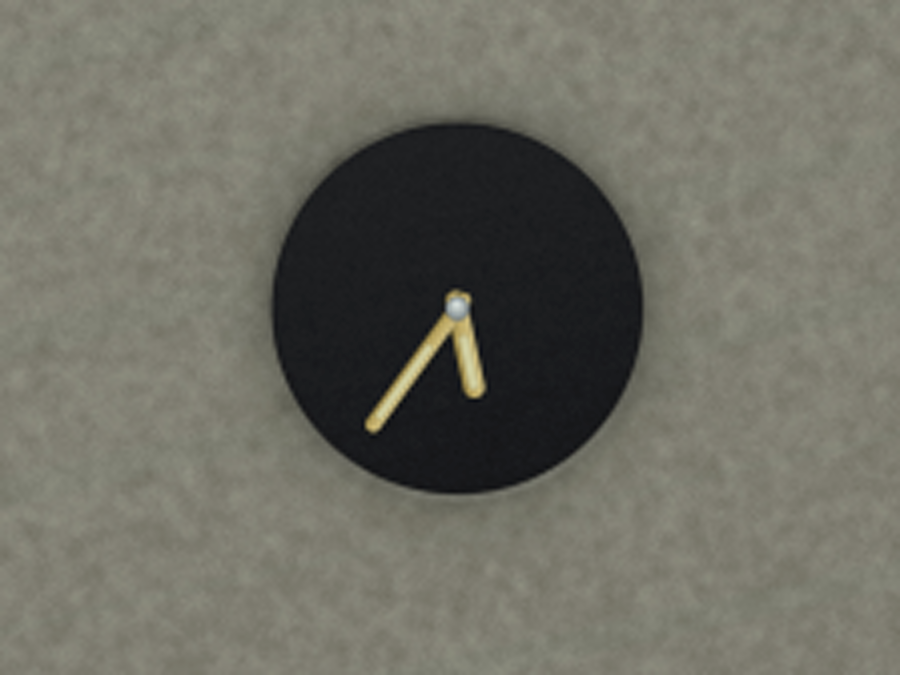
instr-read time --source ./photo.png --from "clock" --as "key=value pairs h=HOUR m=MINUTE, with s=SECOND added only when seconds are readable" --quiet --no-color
h=5 m=36
